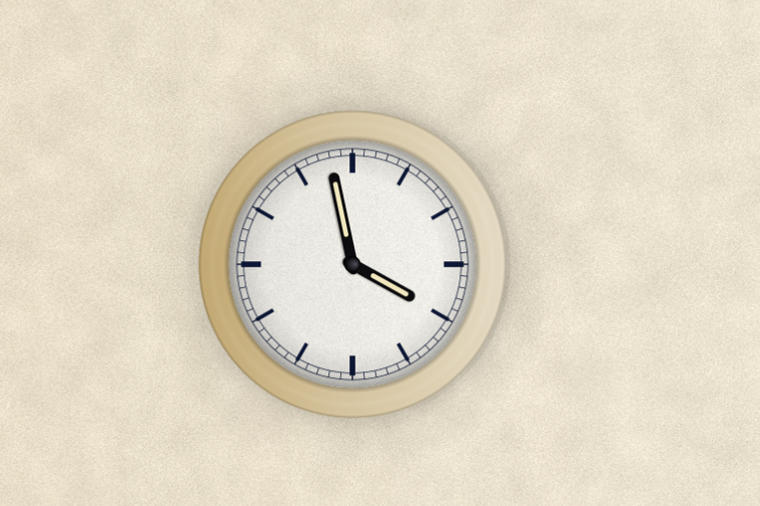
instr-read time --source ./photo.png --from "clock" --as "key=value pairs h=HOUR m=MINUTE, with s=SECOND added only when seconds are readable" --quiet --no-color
h=3 m=58
